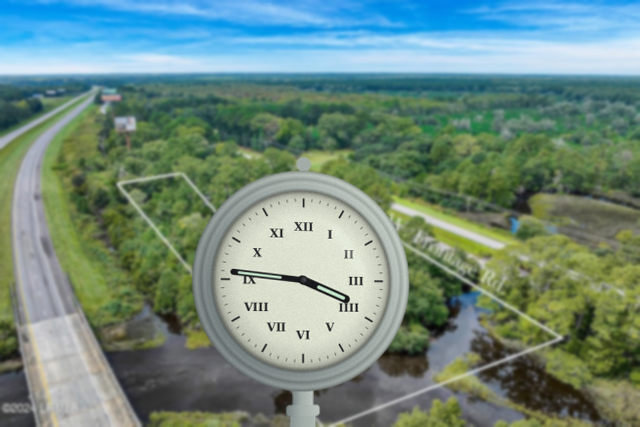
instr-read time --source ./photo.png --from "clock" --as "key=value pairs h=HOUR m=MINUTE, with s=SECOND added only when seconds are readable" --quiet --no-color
h=3 m=46
